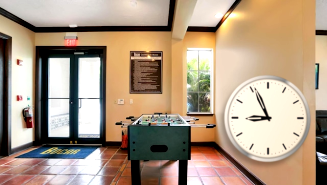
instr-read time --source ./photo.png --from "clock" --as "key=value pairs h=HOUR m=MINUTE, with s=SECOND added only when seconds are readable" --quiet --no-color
h=8 m=56
